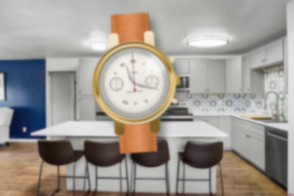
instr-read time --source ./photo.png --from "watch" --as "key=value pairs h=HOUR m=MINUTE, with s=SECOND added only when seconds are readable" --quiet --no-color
h=11 m=18
